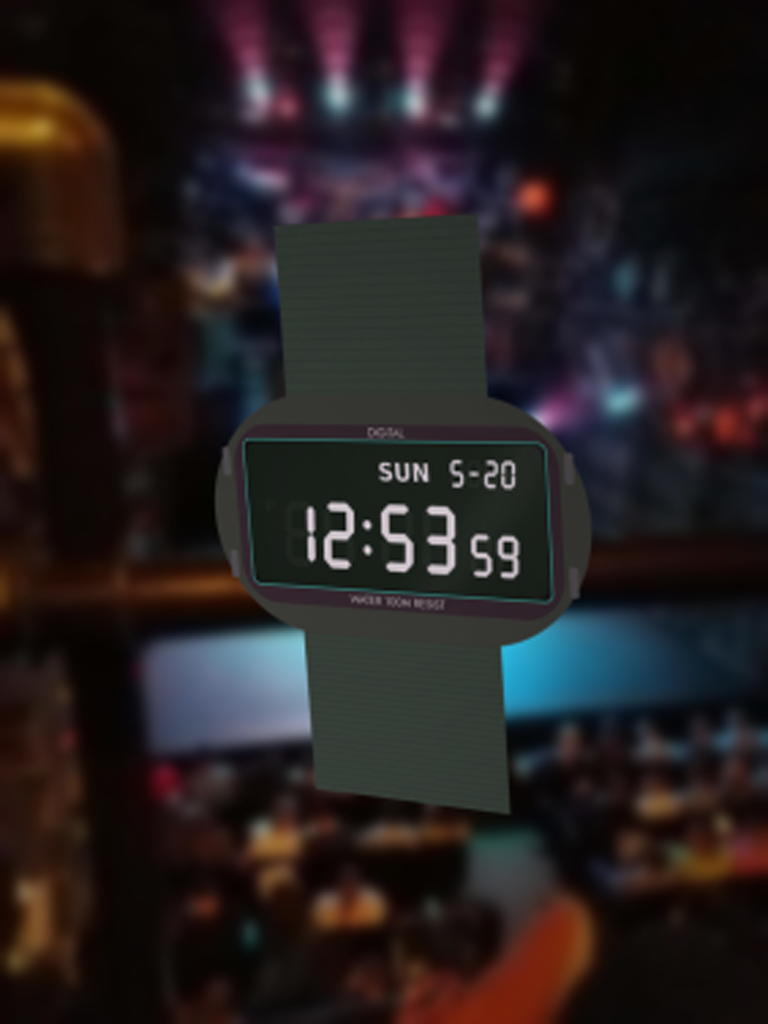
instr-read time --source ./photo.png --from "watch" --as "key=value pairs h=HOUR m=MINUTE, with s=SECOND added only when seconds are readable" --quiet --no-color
h=12 m=53 s=59
